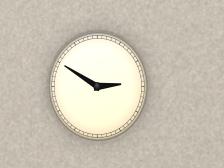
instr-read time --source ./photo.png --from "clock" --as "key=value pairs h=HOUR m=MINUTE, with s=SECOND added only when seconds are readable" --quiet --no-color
h=2 m=50
